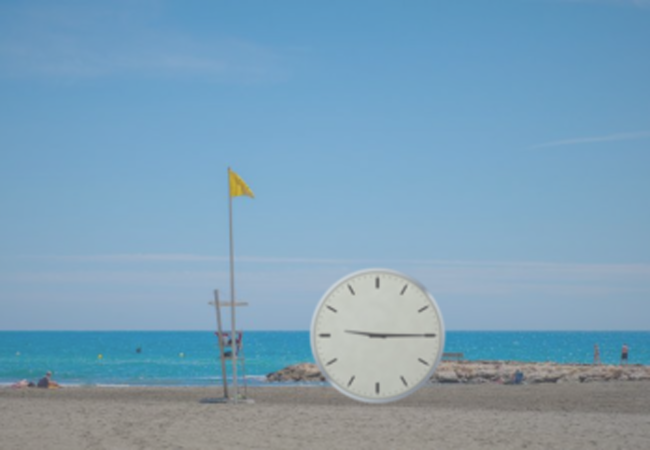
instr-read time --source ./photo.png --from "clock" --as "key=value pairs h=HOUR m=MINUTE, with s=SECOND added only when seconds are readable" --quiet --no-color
h=9 m=15
